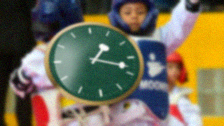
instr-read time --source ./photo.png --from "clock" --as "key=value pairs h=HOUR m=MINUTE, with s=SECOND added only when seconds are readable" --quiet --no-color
h=1 m=18
